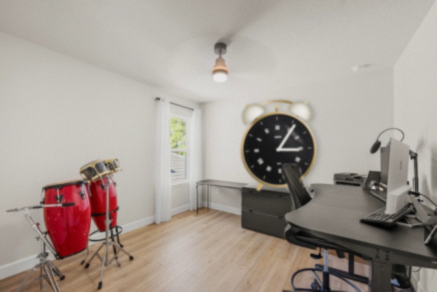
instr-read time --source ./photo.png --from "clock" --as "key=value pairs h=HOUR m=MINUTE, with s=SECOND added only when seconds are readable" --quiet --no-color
h=3 m=6
